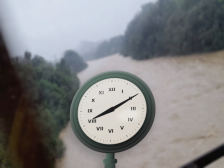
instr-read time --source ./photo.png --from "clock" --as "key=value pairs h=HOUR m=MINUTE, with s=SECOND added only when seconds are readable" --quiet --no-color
h=8 m=10
